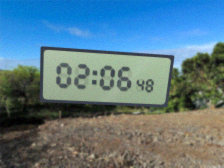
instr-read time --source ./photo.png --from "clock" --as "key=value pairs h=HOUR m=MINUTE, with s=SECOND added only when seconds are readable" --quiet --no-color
h=2 m=6 s=48
